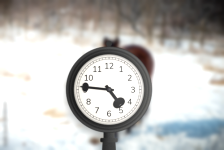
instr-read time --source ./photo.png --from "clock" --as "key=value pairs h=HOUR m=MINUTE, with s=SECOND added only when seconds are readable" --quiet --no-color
h=4 m=46
